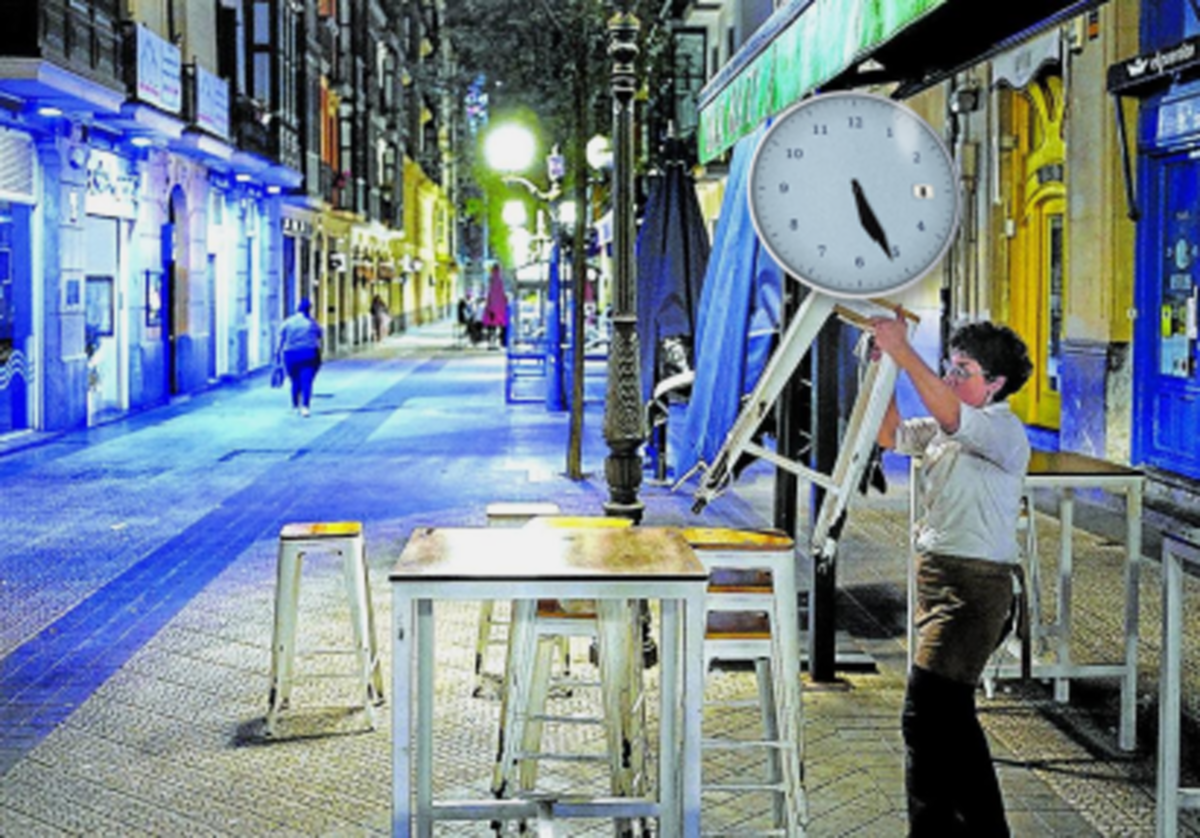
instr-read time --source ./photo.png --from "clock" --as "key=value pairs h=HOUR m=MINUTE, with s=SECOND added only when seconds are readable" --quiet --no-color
h=5 m=26
